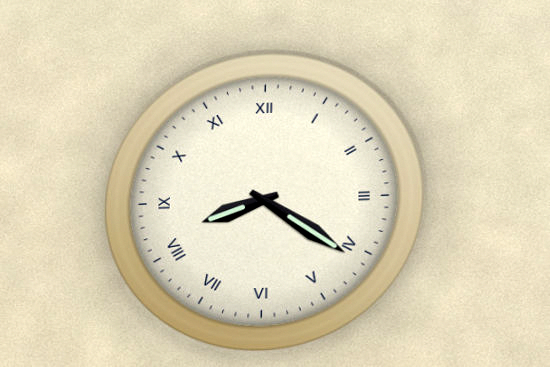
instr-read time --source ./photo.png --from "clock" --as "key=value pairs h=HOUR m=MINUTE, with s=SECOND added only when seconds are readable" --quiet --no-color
h=8 m=21
